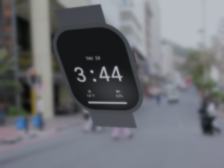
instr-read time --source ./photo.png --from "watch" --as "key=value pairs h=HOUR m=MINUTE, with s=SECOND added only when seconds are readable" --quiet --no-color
h=3 m=44
